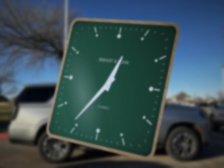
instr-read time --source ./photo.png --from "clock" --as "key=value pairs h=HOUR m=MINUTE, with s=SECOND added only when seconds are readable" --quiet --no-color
h=12 m=36
